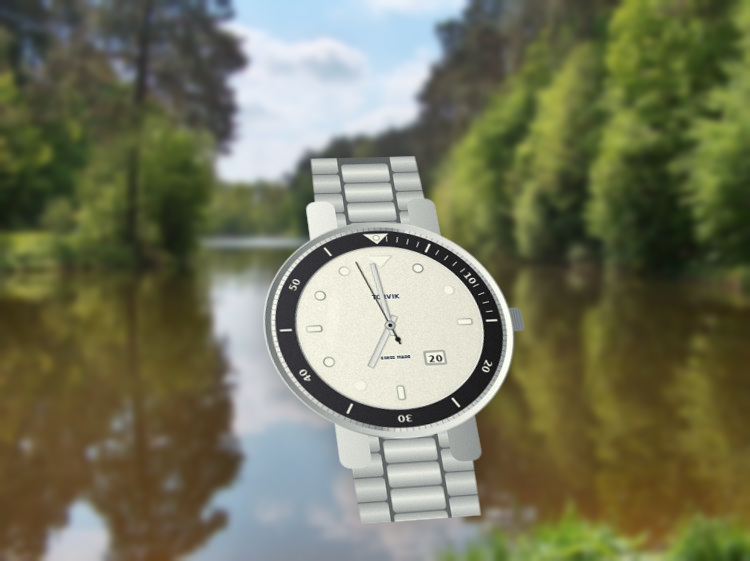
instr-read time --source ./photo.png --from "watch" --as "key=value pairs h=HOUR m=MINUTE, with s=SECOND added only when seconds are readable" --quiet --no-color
h=6 m=58 s=57
